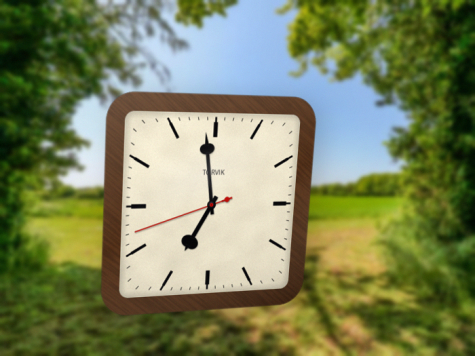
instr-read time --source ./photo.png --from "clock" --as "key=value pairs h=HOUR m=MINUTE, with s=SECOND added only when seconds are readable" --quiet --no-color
h=6 m=58 s=42
